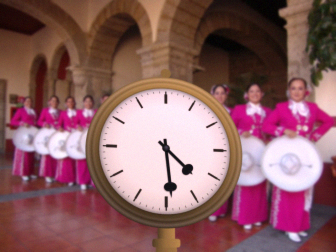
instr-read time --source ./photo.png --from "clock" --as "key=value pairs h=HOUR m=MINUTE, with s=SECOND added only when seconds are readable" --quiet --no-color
h=4 m=29
